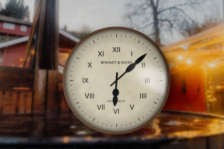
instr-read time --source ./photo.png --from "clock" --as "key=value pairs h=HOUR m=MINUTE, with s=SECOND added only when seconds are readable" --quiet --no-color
h=6 m=8
